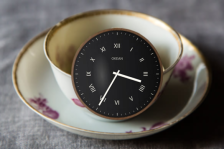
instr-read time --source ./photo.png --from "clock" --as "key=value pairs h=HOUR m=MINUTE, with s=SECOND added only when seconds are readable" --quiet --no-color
h=3 m=35
